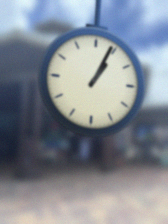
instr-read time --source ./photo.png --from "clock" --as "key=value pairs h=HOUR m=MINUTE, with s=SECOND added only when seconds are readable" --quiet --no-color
h=1 m=4
